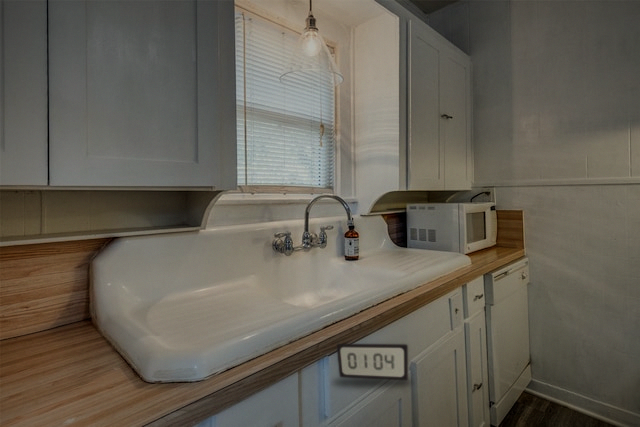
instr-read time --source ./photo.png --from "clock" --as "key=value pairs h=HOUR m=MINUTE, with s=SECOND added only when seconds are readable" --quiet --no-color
h=1 m=4
